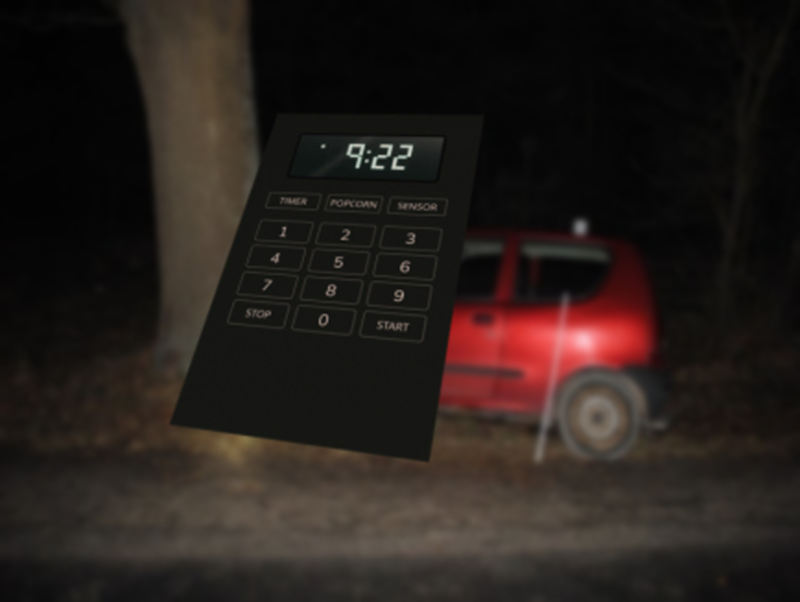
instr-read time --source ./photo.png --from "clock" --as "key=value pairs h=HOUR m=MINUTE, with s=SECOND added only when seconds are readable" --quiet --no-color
h=9 m=22
